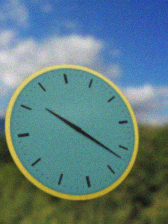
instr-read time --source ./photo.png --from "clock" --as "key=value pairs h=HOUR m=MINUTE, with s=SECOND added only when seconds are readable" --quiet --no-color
h=10 m=22
